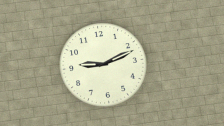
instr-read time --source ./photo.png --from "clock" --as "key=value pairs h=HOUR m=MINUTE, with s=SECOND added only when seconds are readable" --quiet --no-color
h=9 m=12
